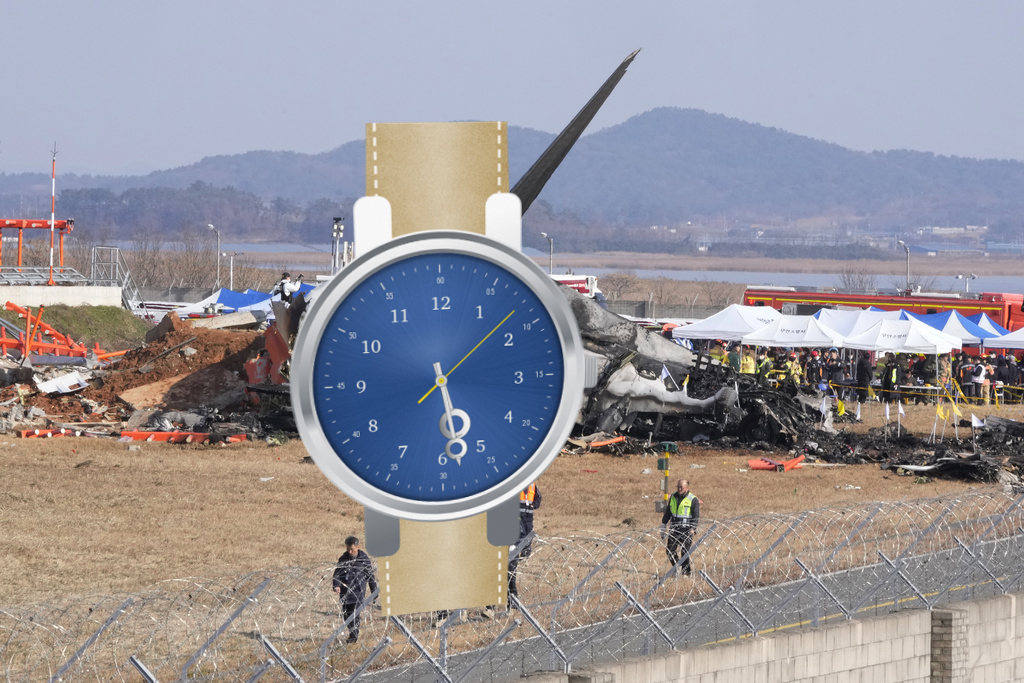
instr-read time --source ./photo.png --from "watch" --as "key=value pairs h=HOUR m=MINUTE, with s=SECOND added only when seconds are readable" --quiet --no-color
h=5 m=28 s=8
